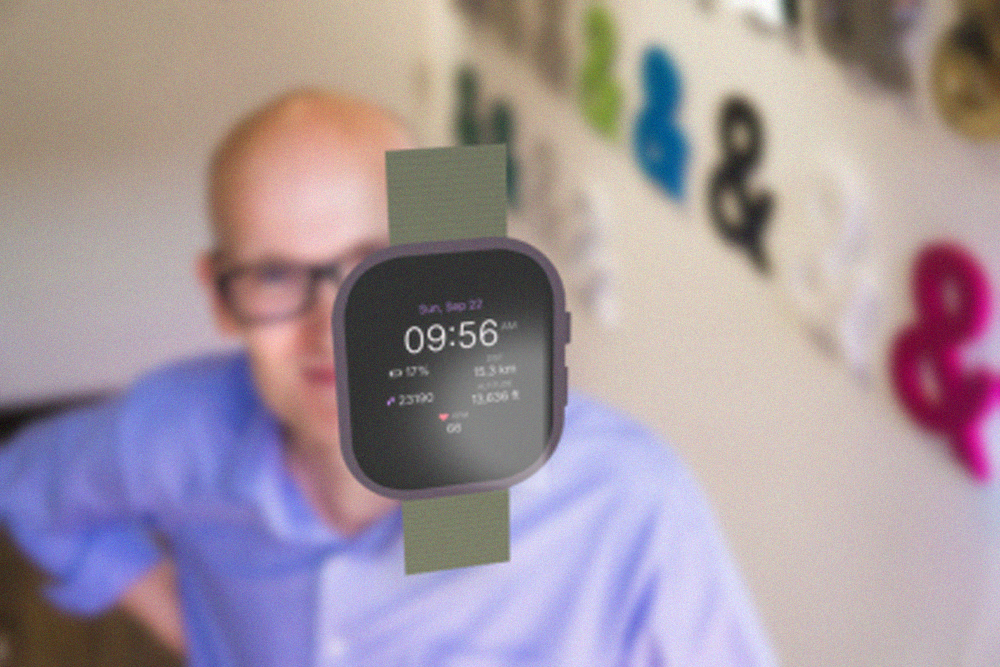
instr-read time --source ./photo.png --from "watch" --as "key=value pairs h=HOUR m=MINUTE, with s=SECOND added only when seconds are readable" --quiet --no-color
h=9 m=56
